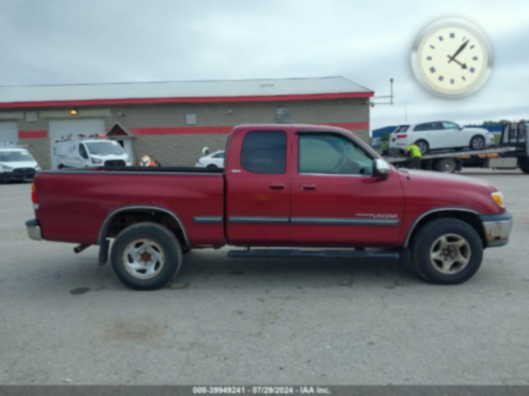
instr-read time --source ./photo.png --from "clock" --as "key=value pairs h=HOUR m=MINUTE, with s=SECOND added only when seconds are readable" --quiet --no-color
h=4 m=7
